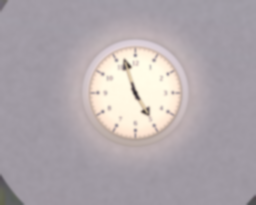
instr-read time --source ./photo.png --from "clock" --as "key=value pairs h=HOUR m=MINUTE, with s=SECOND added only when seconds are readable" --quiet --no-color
h=4 m=57
